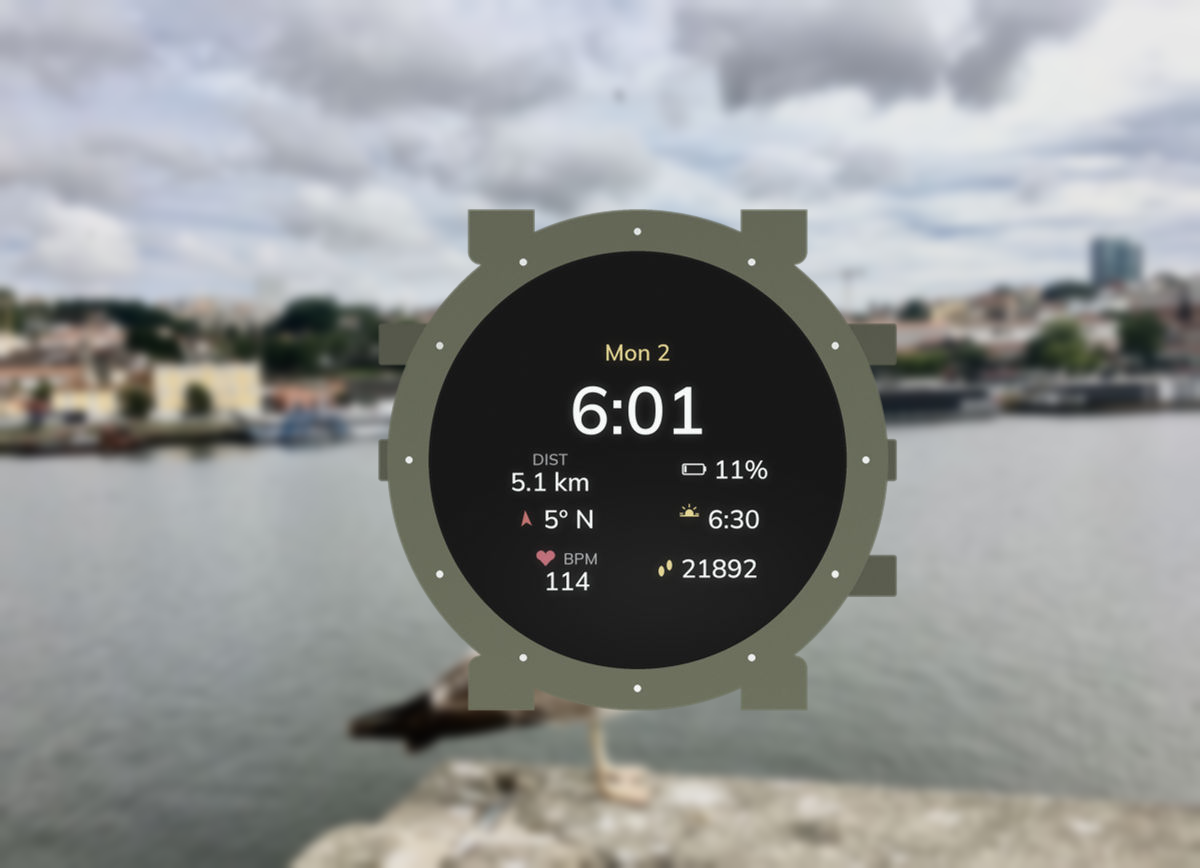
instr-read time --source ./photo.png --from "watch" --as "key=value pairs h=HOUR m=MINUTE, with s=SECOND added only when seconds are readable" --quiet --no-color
h=6 m=1
